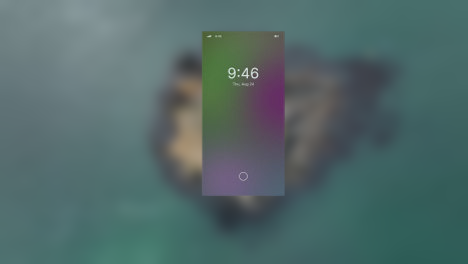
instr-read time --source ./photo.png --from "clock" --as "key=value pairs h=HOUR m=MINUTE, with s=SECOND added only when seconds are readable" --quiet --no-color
h=9 m=46
